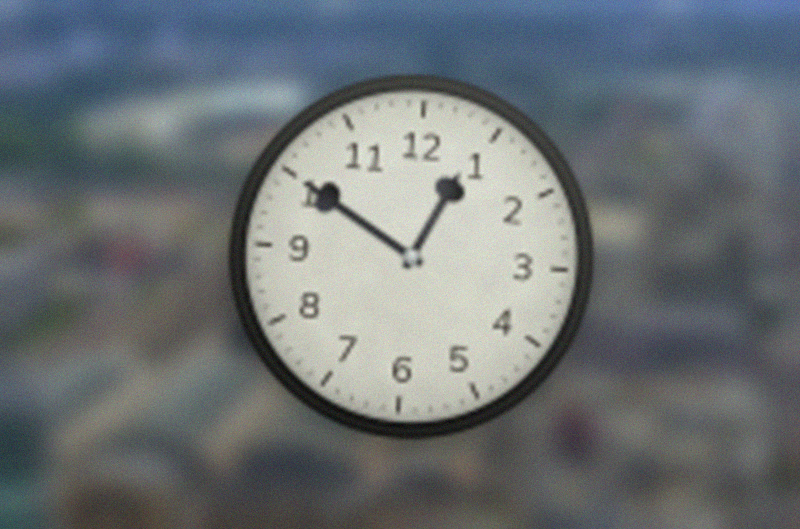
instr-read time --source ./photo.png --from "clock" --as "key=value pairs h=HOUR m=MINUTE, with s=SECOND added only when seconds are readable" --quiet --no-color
h=12 m=50
